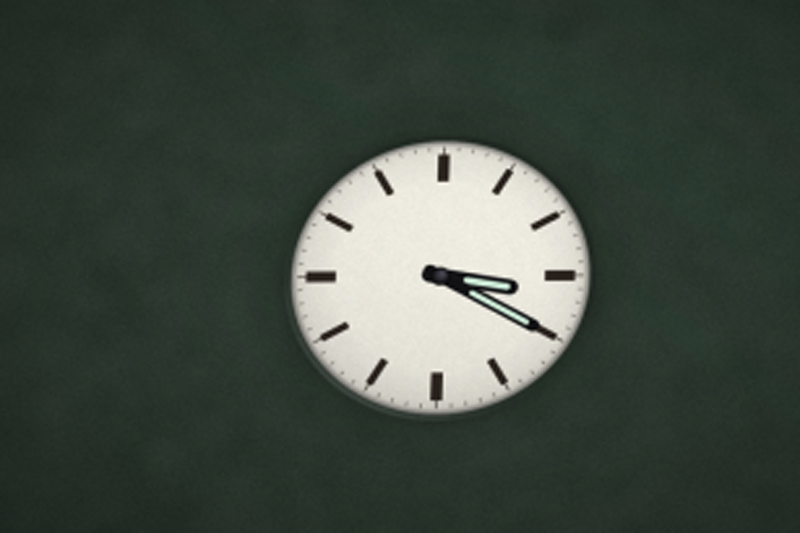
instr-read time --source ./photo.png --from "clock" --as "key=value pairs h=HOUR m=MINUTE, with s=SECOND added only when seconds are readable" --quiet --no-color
h=3 m=20
